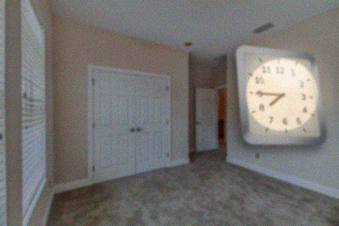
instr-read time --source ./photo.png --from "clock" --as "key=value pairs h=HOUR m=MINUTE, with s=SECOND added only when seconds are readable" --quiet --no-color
h=7 m=45
